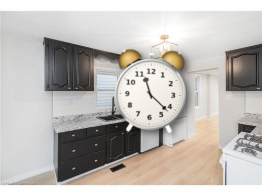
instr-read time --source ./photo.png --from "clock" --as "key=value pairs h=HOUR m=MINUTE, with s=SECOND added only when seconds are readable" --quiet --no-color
h=11 m=22
